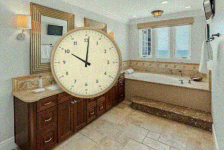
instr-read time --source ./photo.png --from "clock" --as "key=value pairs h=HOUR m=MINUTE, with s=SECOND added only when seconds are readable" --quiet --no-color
h=10 m=1
